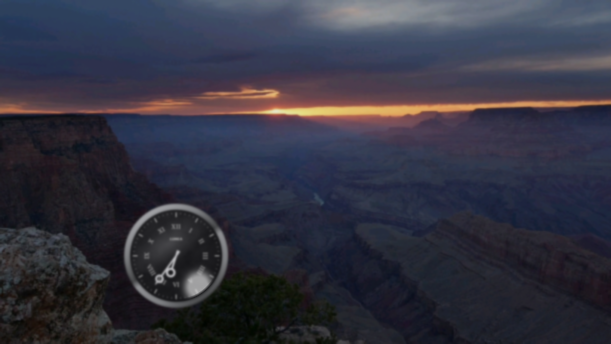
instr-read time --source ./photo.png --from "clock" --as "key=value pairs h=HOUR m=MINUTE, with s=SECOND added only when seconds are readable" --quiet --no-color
h=6 m=36
